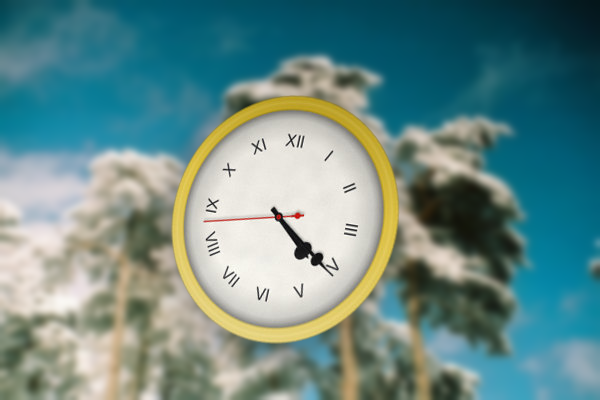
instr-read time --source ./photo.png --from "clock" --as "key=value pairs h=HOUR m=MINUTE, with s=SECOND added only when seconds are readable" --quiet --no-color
h=4 m=20 s=43
